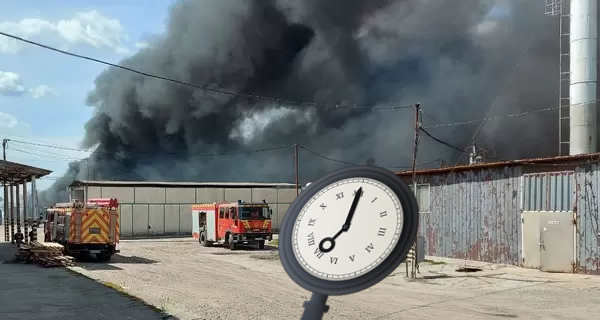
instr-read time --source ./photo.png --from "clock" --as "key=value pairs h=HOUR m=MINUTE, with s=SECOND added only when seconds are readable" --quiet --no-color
h=7 m=0
